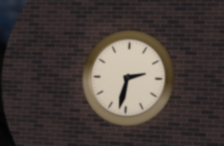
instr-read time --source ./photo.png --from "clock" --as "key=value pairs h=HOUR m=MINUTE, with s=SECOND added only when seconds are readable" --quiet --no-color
h=2 m=32
